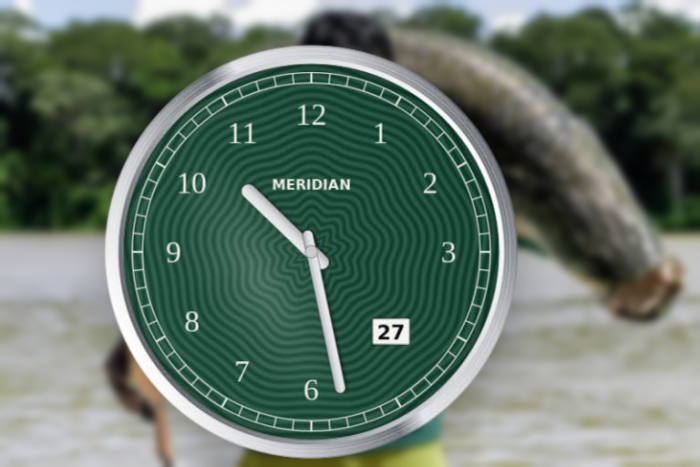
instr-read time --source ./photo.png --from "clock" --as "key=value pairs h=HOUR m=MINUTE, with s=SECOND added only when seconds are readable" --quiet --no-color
h=10 m=28
